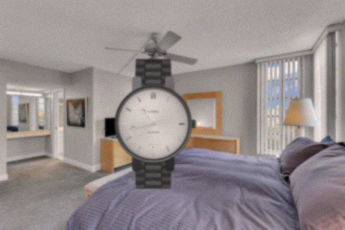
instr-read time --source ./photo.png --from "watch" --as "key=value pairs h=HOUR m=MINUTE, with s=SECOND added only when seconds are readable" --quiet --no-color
h=10 m=43
